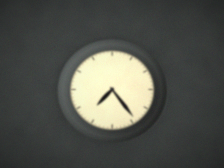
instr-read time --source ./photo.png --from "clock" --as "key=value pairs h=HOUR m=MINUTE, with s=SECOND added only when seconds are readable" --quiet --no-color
h=7 m=24
